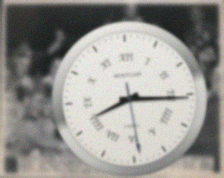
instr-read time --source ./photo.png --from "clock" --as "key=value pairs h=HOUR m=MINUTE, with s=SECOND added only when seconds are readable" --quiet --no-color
h=8 m=15 s=29
